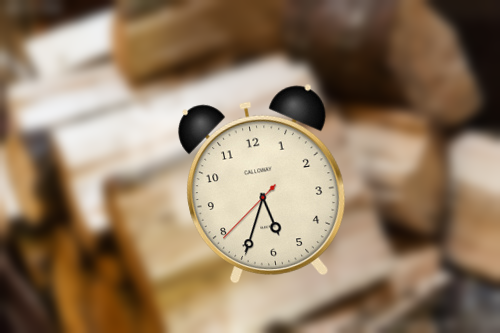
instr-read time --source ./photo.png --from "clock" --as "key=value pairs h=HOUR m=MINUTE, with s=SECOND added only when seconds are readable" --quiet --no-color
h=5 m=34 s=39
